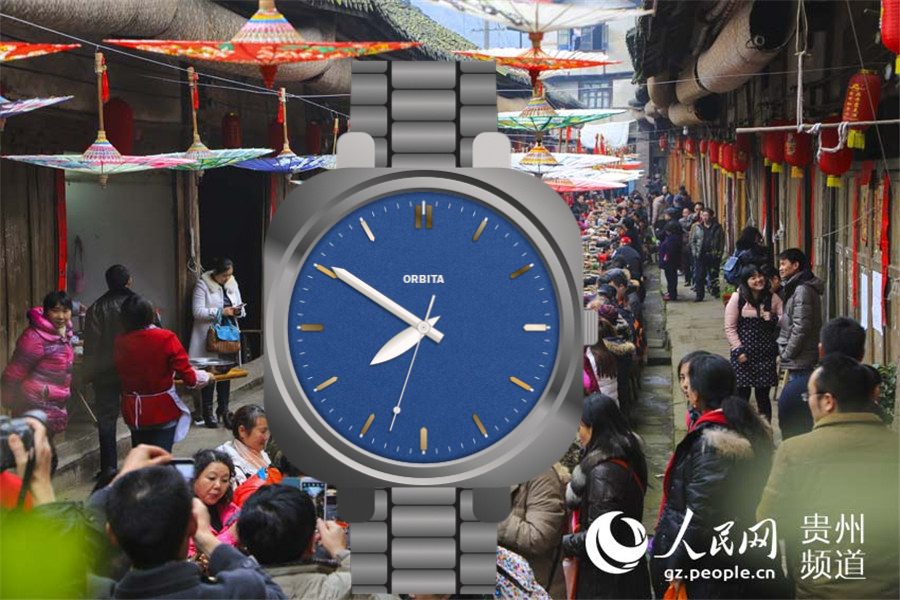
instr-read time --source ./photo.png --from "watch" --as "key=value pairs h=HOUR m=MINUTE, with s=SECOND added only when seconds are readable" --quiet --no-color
h=7 m=50 s=33
